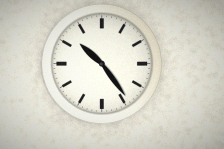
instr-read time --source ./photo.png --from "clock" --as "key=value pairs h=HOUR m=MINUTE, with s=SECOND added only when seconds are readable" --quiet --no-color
h=10 m=24
